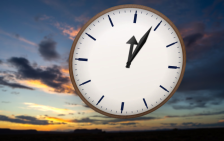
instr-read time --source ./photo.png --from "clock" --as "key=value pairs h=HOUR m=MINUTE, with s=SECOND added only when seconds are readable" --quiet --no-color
h=12 m=4
